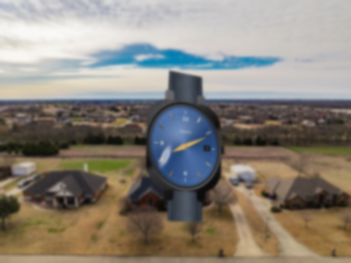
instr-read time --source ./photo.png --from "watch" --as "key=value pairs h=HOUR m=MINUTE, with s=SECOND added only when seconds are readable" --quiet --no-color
h=8 m=11
